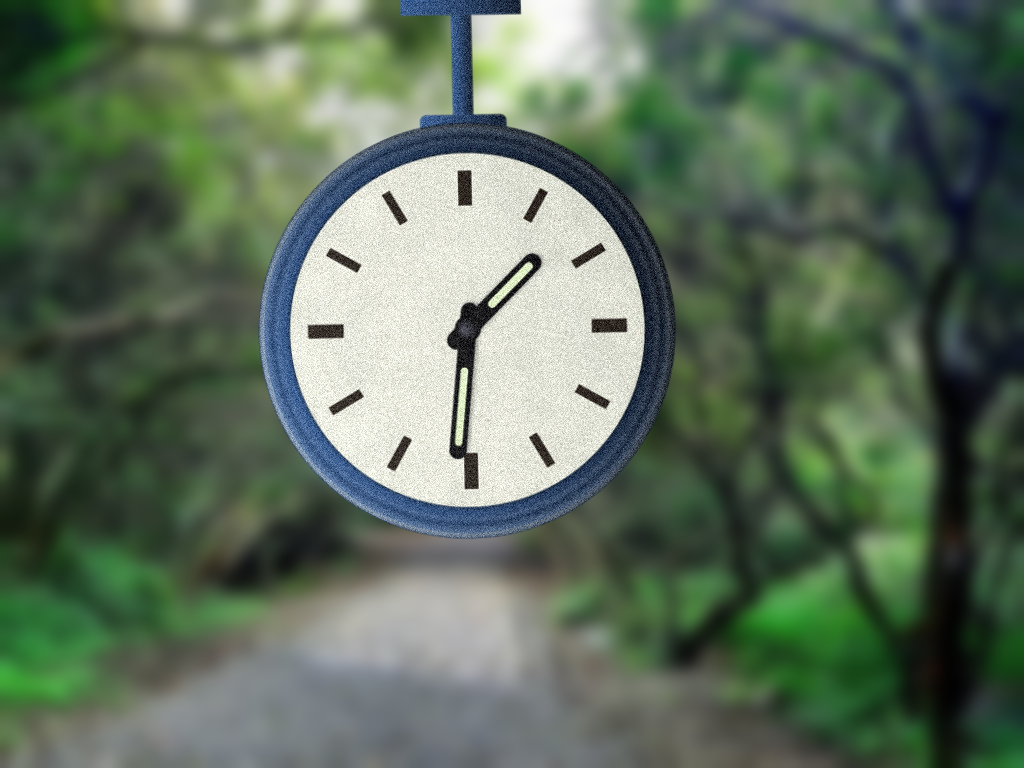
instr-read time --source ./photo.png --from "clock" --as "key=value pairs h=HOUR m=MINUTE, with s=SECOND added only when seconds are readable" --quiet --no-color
h=1 m=31
